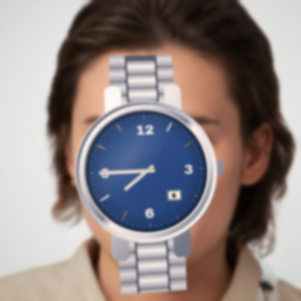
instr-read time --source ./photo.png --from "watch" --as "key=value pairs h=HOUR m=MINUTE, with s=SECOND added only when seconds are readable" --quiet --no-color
h=7 m=45
